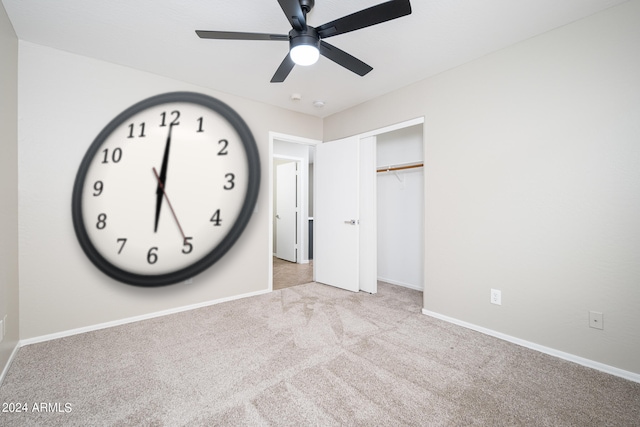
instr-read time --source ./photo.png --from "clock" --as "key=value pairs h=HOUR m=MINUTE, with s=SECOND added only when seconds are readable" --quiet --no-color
h=6 m=0 s=25
